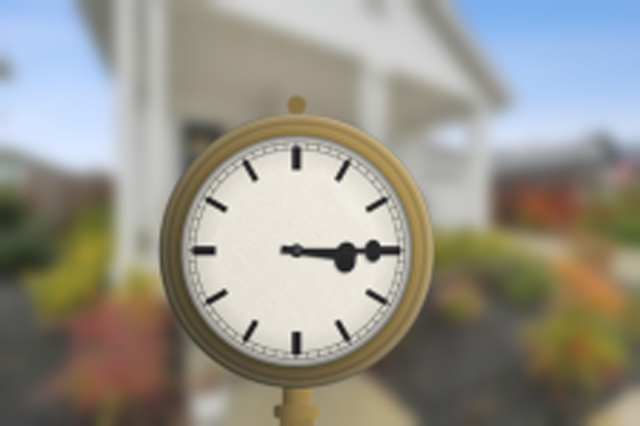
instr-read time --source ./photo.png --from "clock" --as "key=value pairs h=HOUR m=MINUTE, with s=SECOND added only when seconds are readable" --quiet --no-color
h=3 m=15
